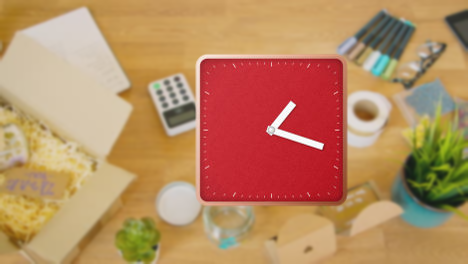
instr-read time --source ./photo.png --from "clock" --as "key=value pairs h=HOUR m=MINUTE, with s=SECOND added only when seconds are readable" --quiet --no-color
h=1 m=18
